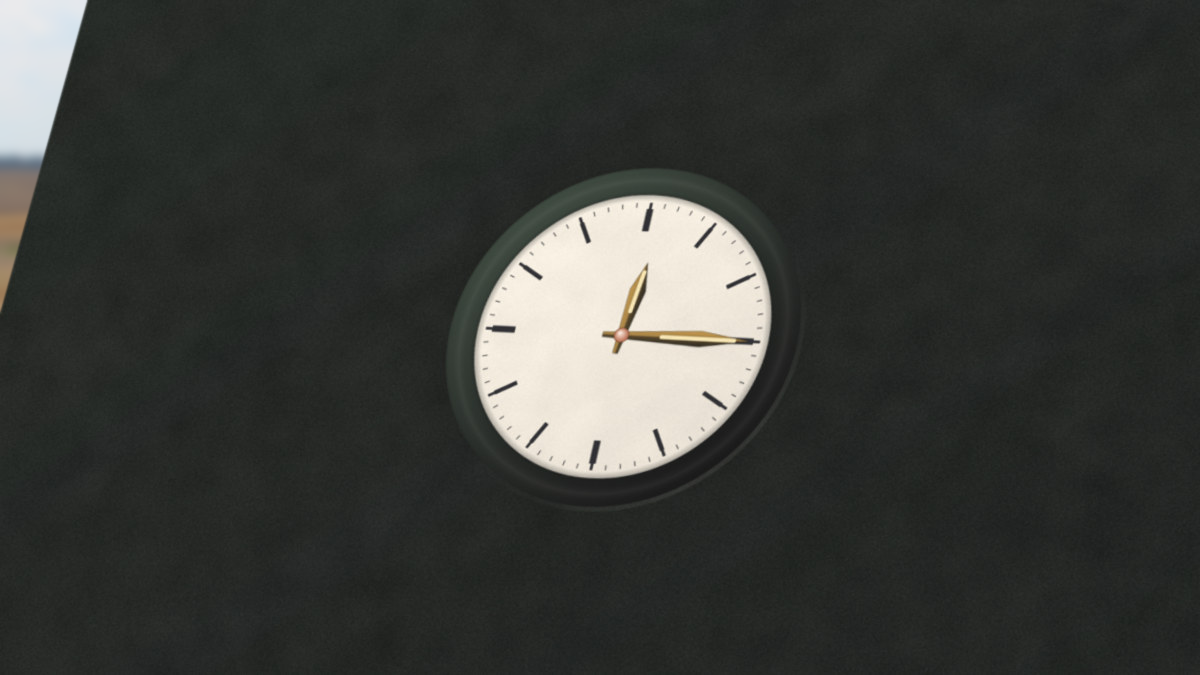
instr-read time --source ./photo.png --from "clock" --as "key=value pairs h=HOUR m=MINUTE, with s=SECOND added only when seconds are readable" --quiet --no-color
h=12 m=15
